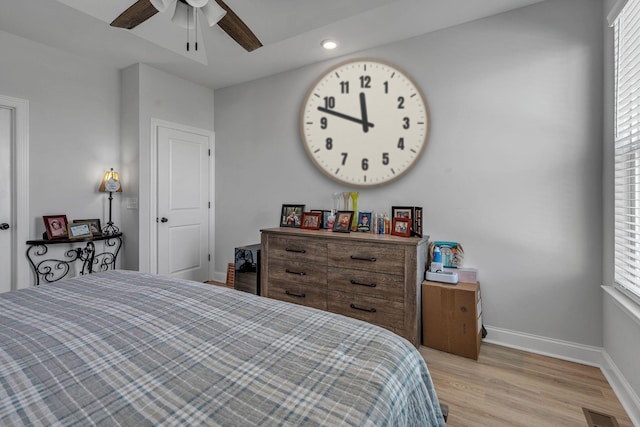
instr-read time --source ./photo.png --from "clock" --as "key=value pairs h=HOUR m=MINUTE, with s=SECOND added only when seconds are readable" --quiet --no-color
h=11 m=48
